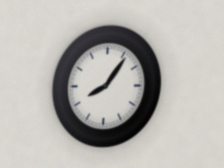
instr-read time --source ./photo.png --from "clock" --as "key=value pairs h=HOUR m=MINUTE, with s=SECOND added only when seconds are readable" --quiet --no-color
h=8 m=6
